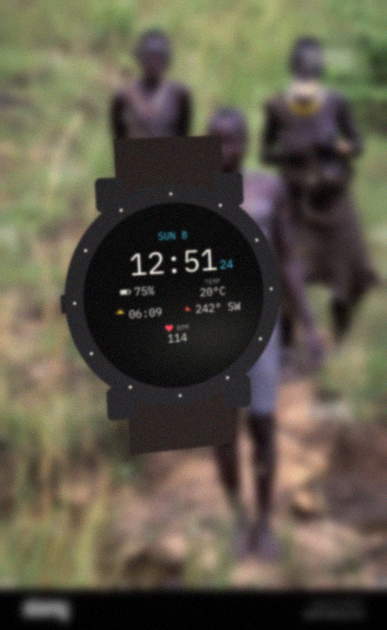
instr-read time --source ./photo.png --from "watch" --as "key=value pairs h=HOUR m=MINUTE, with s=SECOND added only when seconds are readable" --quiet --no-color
h=12 m=51 s=24
